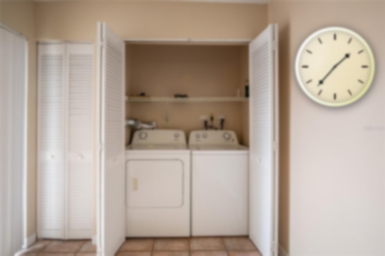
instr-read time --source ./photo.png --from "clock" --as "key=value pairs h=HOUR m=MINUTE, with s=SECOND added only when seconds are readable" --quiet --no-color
h=1 m=37
